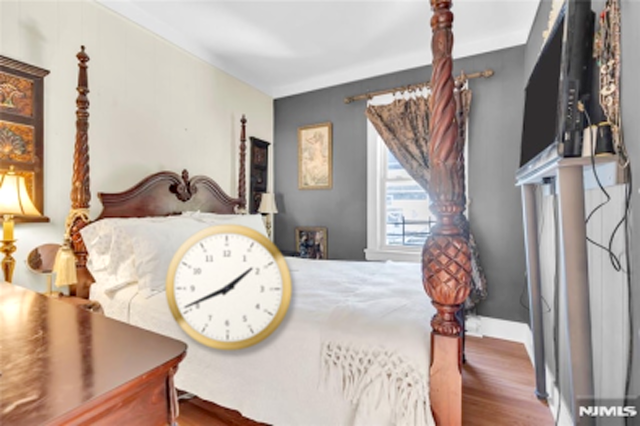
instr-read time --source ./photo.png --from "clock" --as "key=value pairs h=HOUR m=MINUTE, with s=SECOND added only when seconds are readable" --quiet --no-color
h=1 m=41
